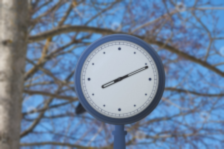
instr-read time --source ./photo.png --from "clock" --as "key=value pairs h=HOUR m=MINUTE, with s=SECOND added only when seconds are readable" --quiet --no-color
h=8 m=11
